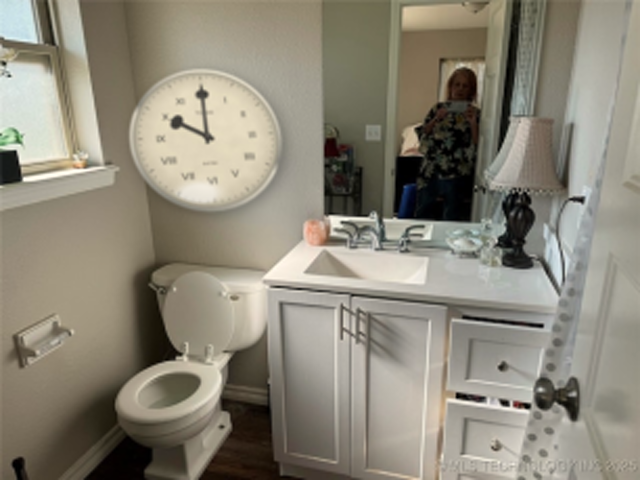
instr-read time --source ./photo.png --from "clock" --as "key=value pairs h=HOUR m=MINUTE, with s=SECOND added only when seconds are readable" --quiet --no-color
h=10 m=0
